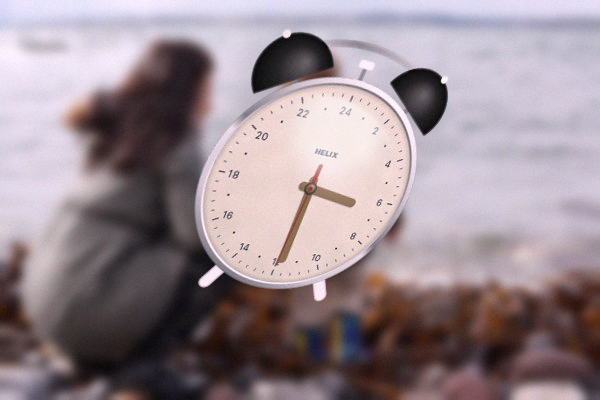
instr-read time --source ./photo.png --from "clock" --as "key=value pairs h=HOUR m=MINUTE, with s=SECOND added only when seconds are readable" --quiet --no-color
h=6 m=29 s=30
